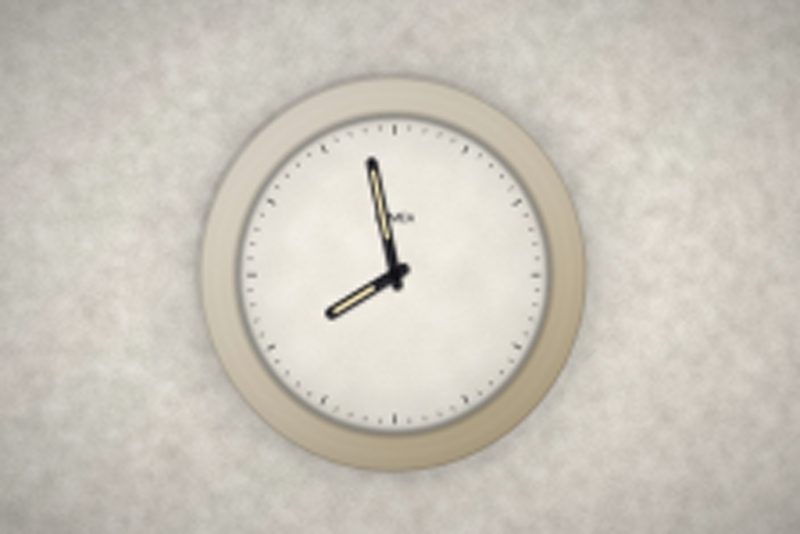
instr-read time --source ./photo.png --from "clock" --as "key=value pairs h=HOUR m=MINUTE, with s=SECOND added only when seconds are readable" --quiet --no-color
h=7 m=58
